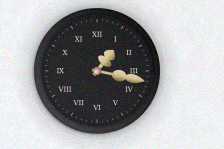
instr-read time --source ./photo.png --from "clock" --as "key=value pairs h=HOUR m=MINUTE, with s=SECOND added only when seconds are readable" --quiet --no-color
h=1 m=17
